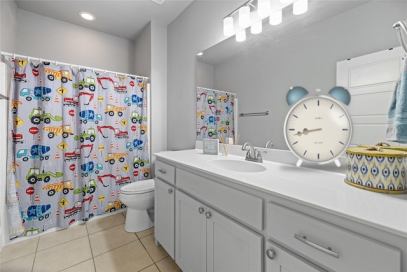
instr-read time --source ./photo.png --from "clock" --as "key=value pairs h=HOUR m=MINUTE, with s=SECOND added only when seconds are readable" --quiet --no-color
h=8 m=43
